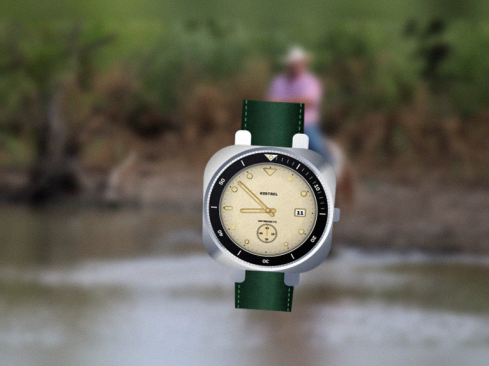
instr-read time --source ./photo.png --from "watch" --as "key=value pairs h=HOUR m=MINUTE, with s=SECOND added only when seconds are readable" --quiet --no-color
h=8 m=52
